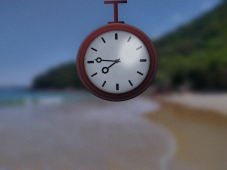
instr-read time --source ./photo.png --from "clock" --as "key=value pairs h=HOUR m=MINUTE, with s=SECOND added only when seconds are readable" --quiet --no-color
h=7 m=46
